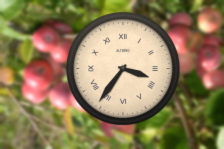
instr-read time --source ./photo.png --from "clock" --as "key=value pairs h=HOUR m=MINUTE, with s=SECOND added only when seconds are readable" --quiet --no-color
h=3 m=36
